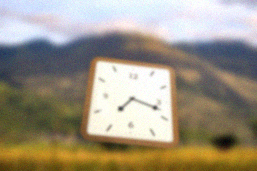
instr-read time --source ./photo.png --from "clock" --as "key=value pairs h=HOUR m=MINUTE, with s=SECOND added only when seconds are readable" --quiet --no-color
h=7 m=18
